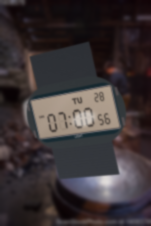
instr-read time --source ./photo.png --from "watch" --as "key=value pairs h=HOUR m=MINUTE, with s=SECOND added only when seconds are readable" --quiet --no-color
h=7 m=0
